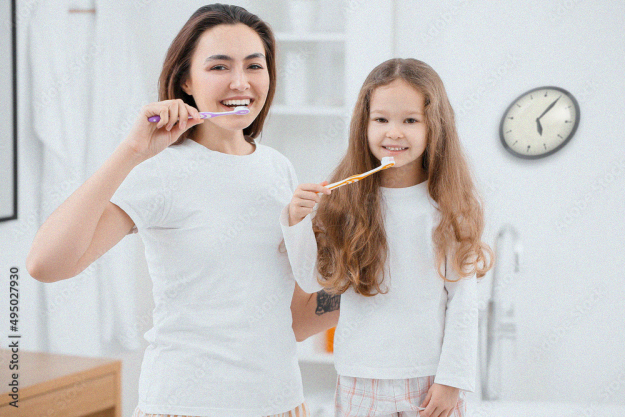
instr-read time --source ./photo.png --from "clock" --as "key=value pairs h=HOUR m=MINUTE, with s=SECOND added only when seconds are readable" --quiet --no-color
h=5 m=5
